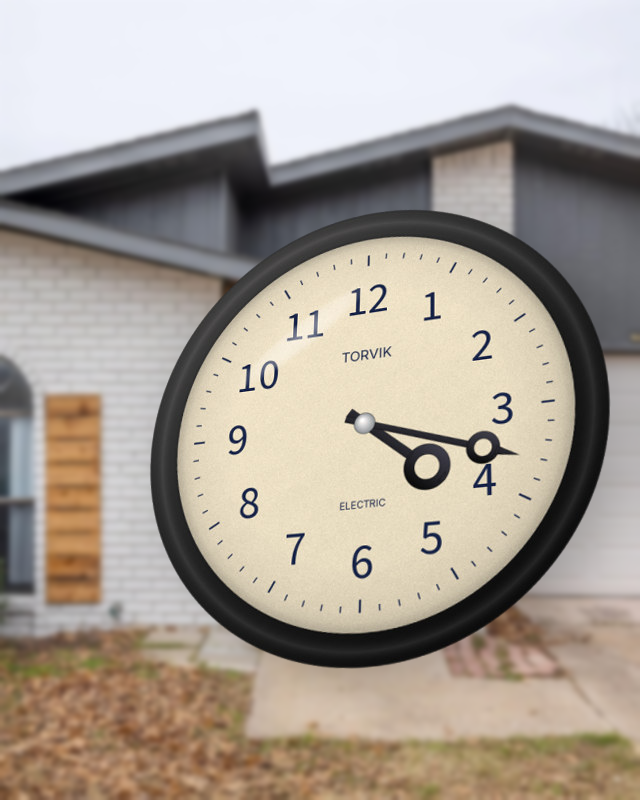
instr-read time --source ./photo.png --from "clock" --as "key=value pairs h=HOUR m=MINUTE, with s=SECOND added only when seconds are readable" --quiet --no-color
h=4 m=18
